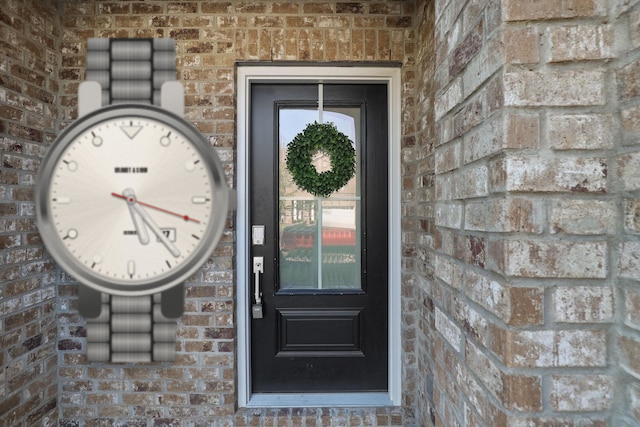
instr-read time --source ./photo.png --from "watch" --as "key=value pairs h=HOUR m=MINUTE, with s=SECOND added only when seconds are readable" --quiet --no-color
h=5 m=23 s=18
